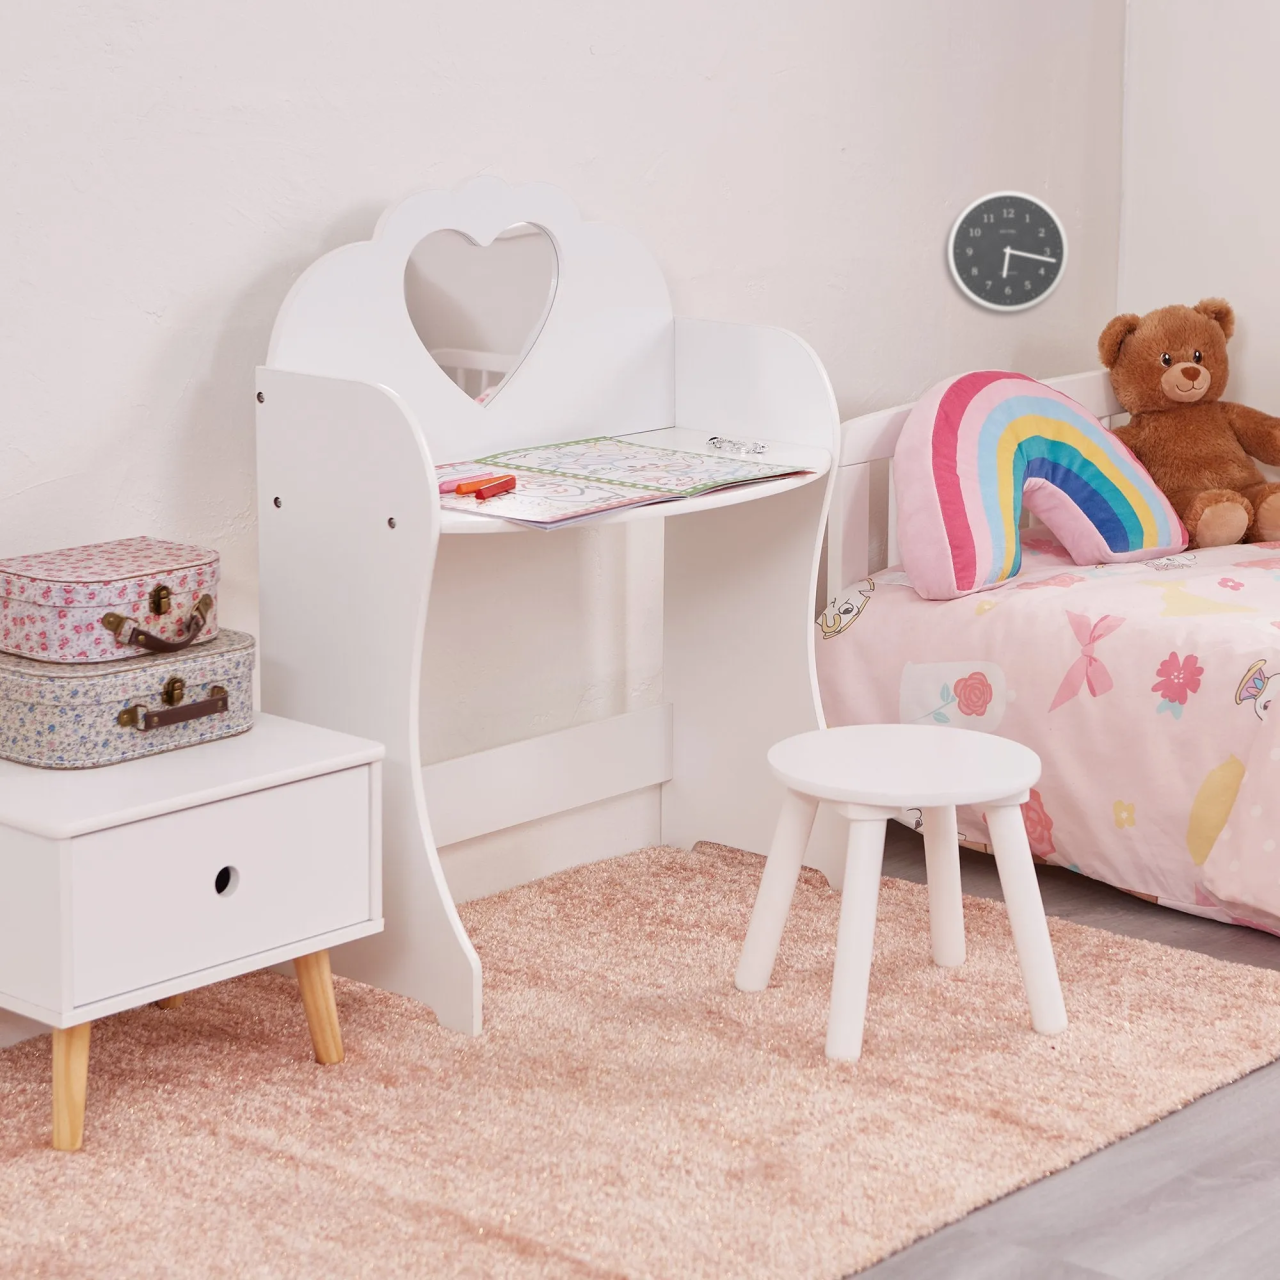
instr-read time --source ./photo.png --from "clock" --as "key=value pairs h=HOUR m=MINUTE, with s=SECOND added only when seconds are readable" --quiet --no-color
h=6 m=17
